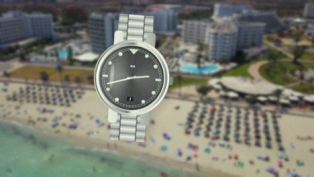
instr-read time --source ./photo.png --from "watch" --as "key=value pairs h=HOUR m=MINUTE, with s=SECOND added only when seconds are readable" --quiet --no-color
h=2 m=42
